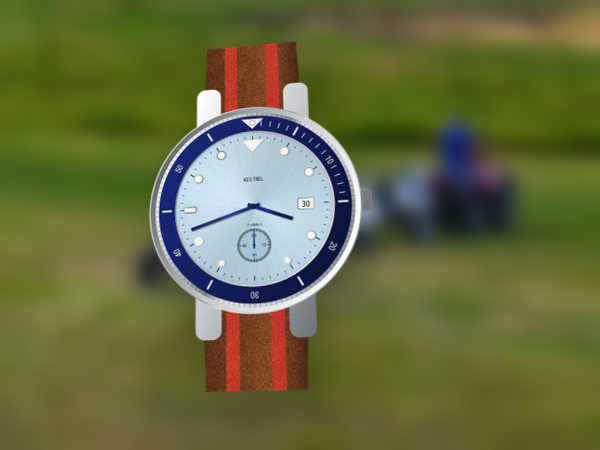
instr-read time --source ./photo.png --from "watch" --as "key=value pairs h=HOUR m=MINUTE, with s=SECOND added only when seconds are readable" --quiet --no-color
h=3 m=42
